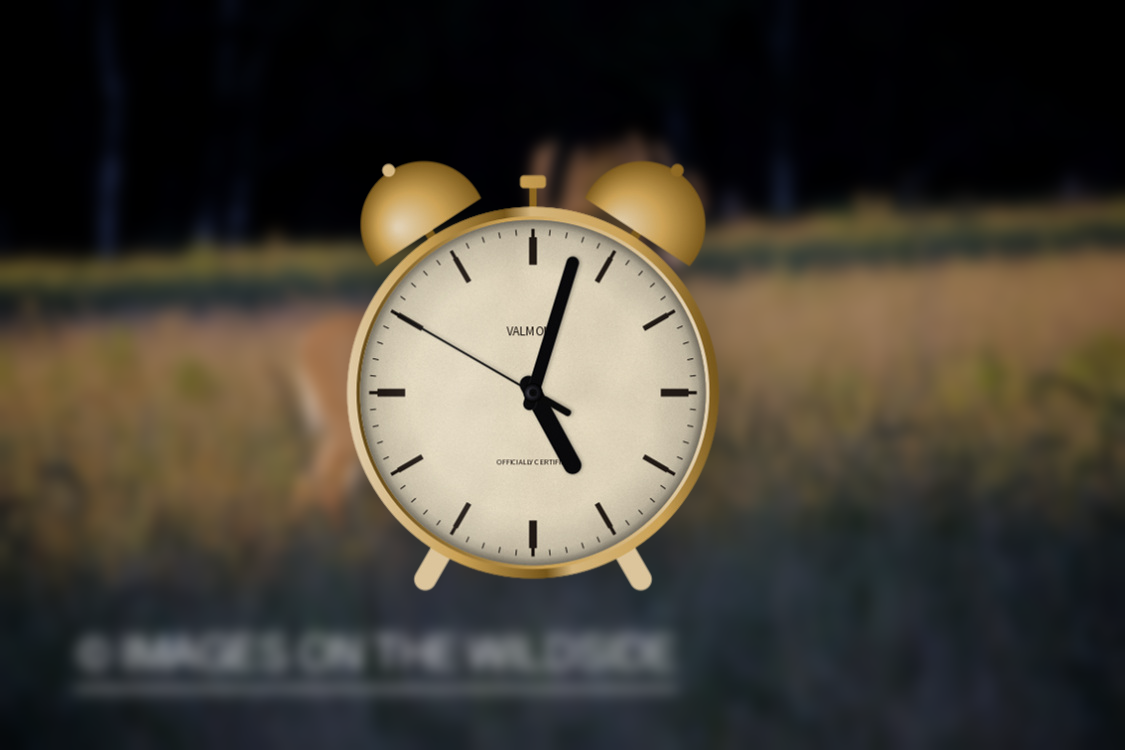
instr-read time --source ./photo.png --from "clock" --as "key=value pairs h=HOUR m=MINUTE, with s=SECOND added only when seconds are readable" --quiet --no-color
h=5 m=2 s=50
